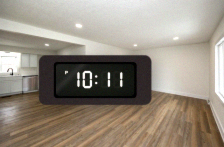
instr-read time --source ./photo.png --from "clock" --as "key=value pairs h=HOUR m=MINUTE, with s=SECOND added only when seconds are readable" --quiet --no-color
h=10 m=11
